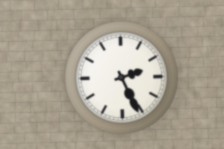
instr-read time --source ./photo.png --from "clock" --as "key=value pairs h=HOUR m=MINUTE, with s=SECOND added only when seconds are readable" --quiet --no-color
h=2 m=26
